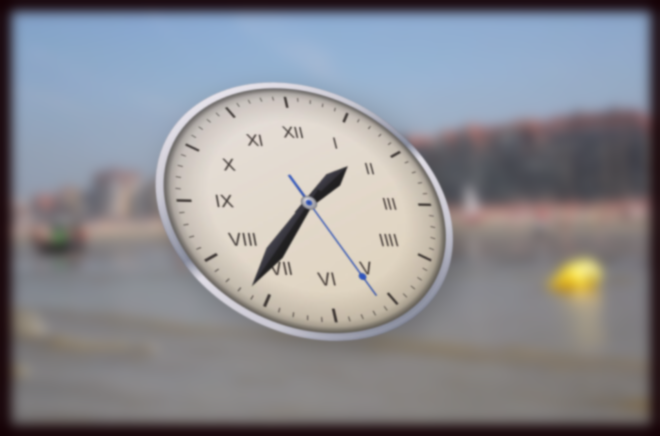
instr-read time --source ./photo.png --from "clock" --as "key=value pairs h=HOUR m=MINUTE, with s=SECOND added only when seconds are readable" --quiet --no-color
h=1 m=36 s=26
